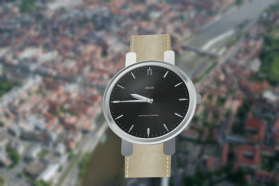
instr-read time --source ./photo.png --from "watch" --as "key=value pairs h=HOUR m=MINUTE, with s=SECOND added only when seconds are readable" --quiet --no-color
h=9 m=45
